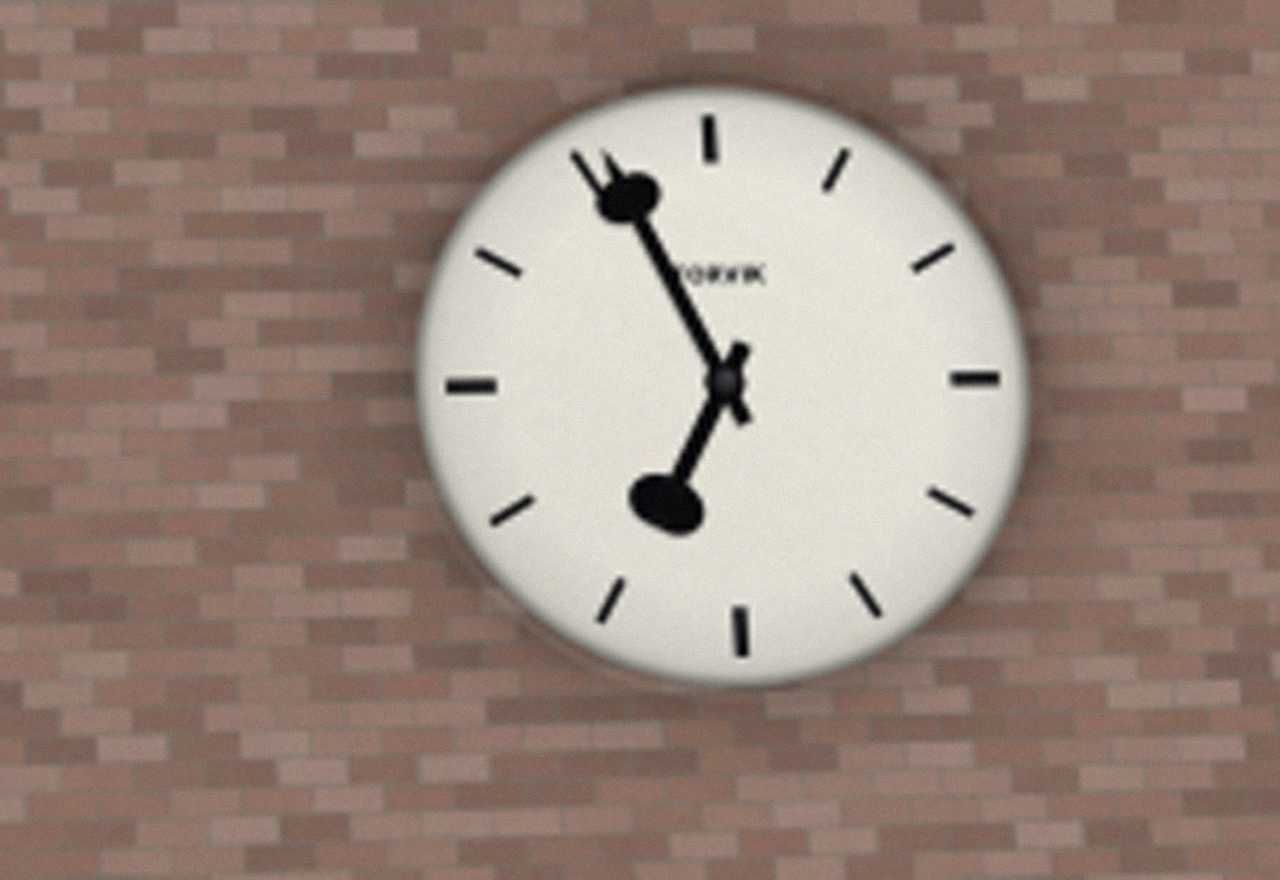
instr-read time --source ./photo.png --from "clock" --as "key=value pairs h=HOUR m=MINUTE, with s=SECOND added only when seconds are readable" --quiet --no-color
h=6 m=56
